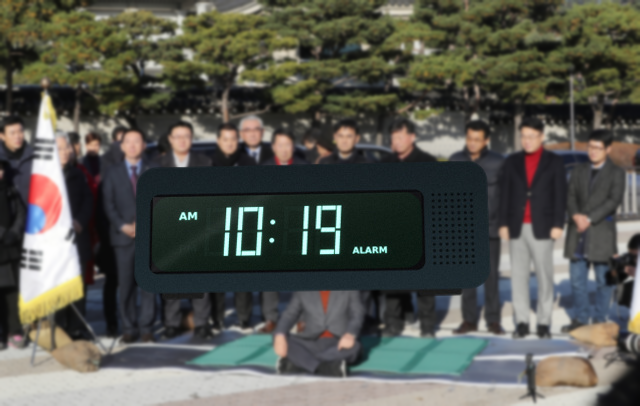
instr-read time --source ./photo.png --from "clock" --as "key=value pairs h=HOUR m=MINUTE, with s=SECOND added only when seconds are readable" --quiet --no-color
h=10 m=19
